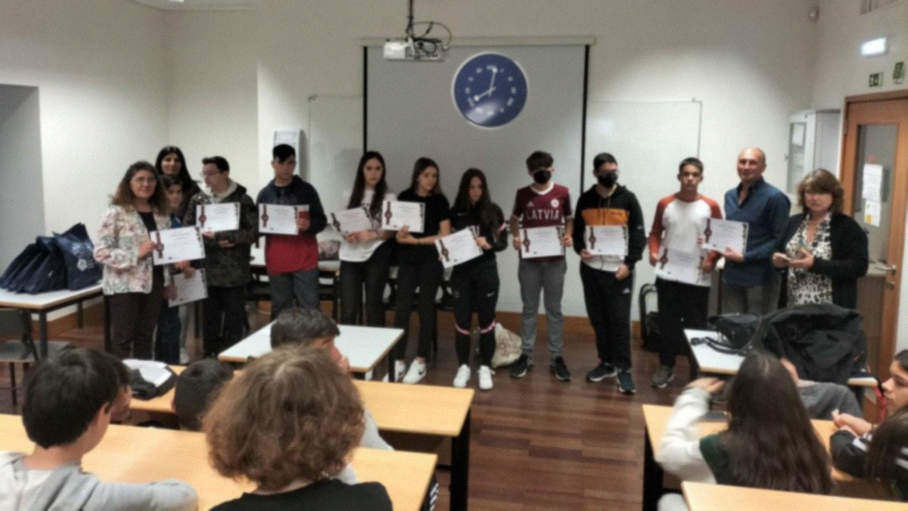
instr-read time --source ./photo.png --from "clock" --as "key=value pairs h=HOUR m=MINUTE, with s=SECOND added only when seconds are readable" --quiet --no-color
h=8 m=2
